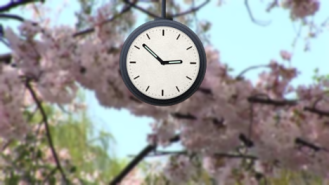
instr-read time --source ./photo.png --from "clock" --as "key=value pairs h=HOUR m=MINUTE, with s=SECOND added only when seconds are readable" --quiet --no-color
h=2 m=52
